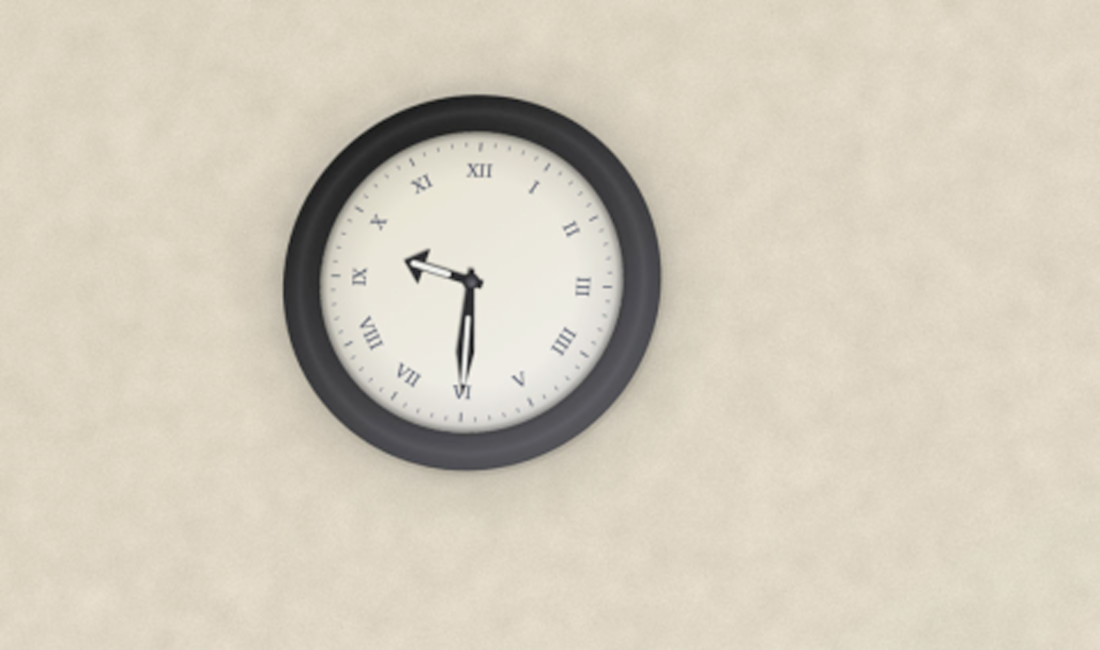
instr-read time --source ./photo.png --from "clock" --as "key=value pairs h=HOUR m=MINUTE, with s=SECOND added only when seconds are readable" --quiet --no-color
h=9 m=30
